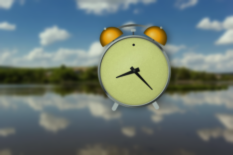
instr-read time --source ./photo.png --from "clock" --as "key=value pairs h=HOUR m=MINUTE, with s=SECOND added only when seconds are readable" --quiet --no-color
h=8 m=23
